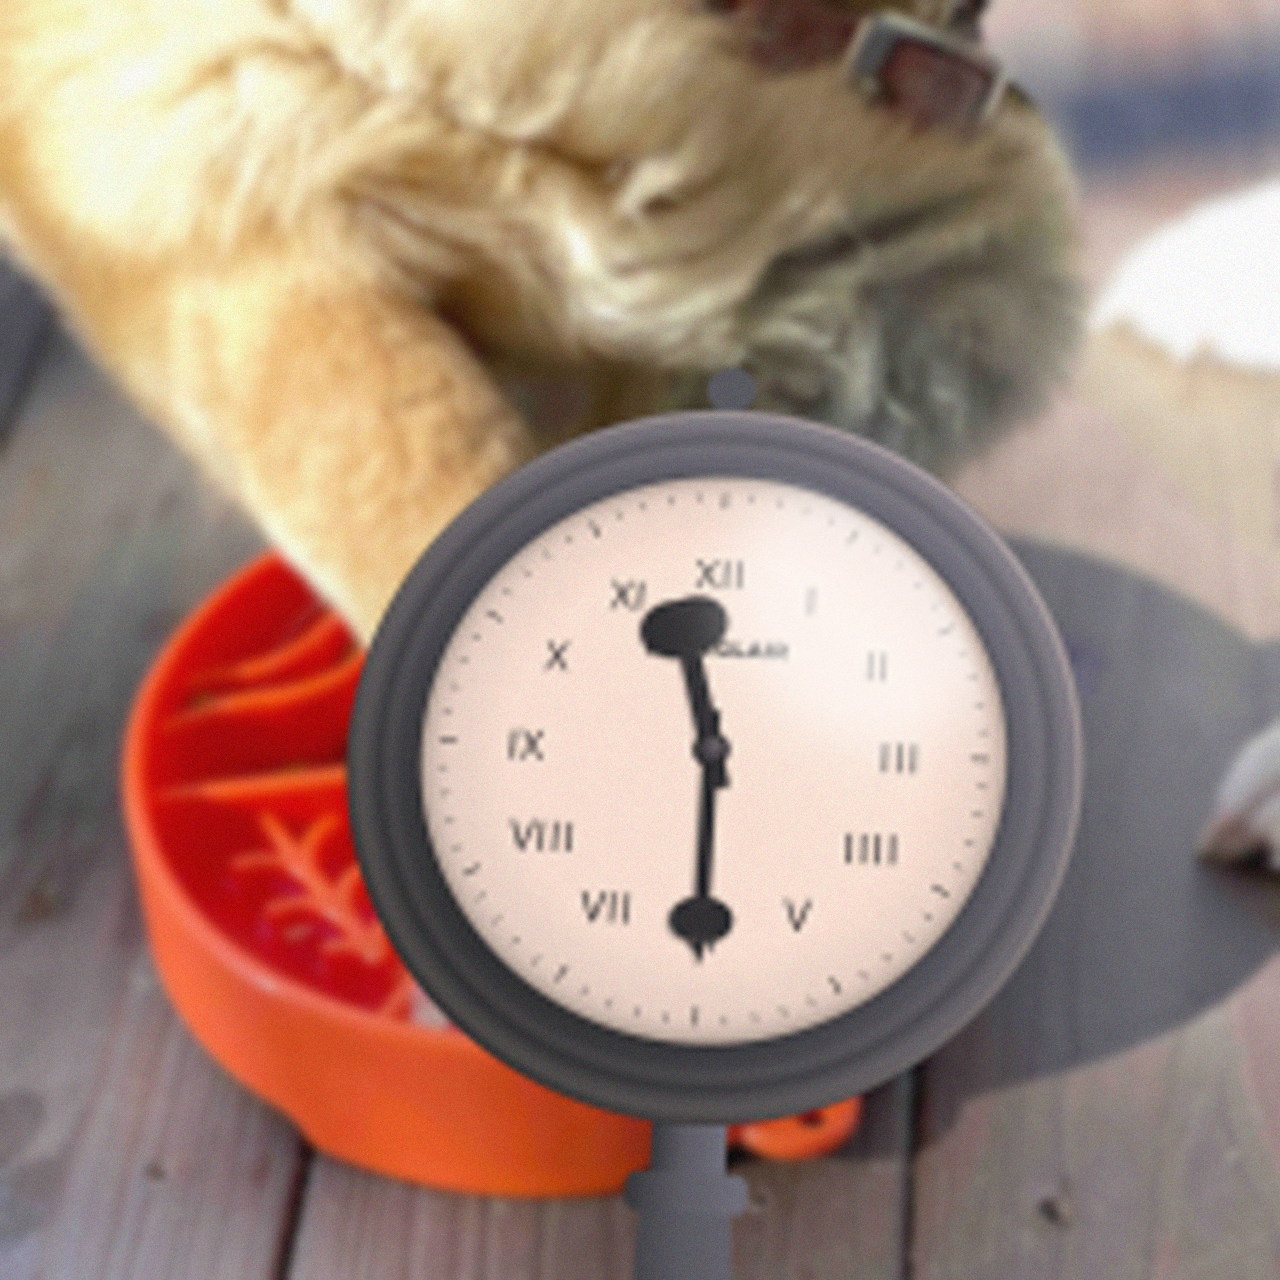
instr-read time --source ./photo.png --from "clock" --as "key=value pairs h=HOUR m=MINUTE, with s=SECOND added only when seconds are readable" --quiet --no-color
h=11 m=30
